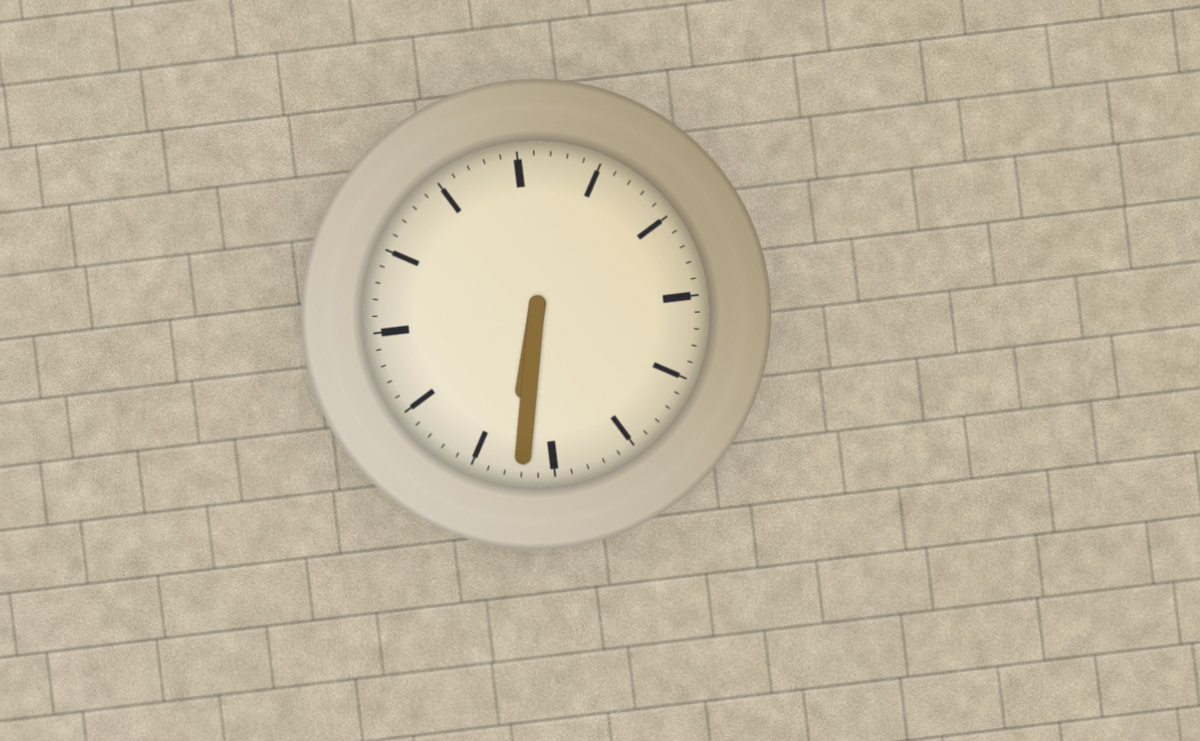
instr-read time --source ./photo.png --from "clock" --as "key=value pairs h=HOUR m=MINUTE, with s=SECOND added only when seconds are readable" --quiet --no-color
h=6 m=32
